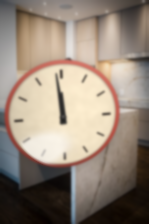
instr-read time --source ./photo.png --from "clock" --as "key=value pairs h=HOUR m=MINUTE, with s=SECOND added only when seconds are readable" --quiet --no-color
h=11 m=59
